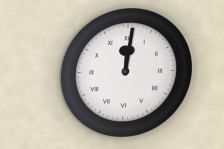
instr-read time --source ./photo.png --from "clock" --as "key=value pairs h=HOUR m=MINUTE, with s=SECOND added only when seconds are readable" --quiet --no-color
h=12 m=1
